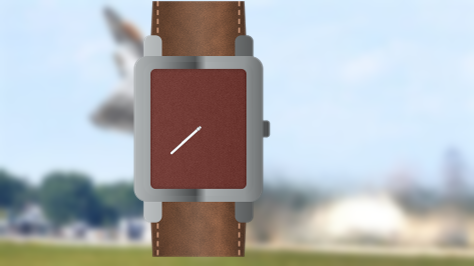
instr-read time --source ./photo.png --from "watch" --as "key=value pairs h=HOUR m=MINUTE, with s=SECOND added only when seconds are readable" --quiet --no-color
h=7 m=38
